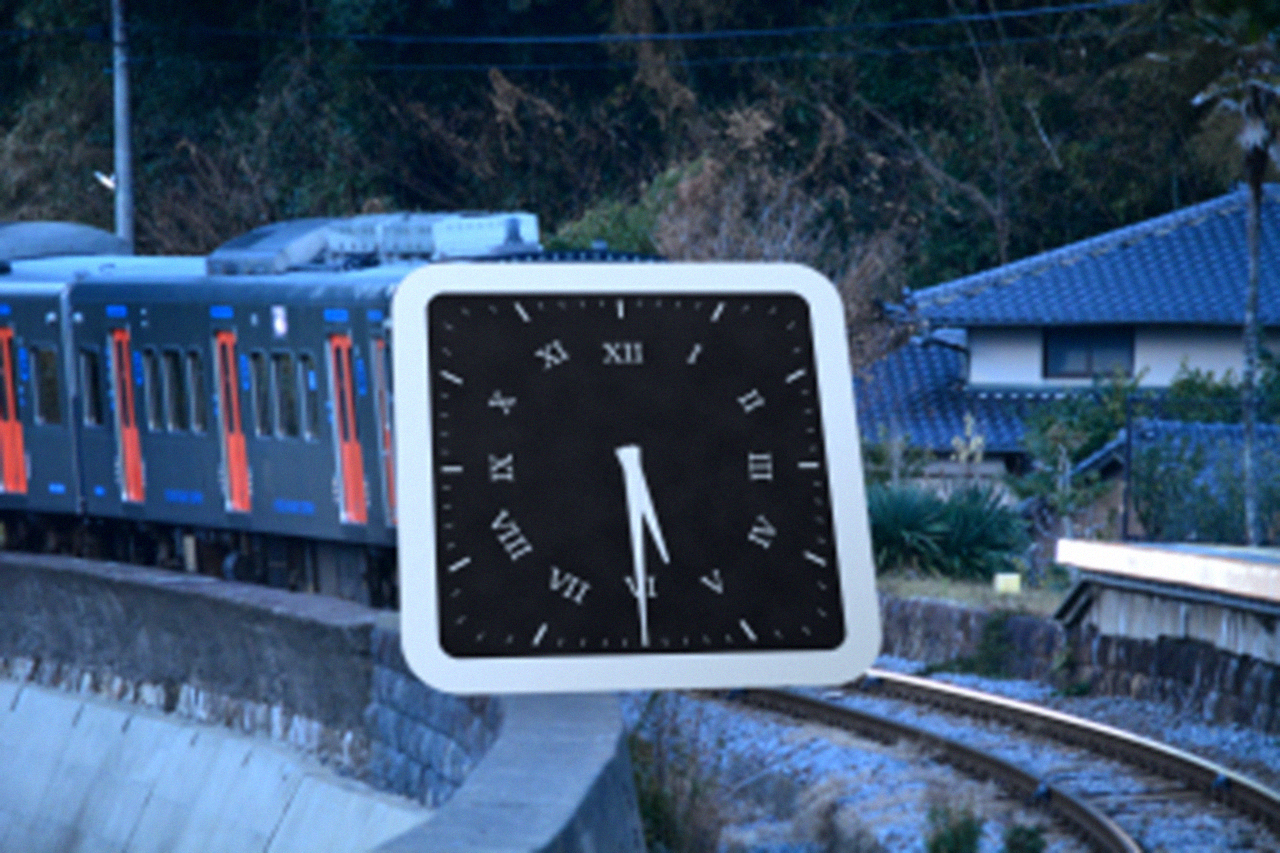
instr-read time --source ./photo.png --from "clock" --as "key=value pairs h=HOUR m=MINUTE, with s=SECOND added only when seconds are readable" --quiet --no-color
h=5 m=30
